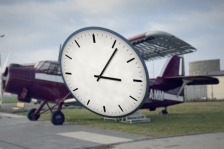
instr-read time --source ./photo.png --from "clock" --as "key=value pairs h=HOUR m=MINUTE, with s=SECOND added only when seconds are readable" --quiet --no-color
h=3 m=6
